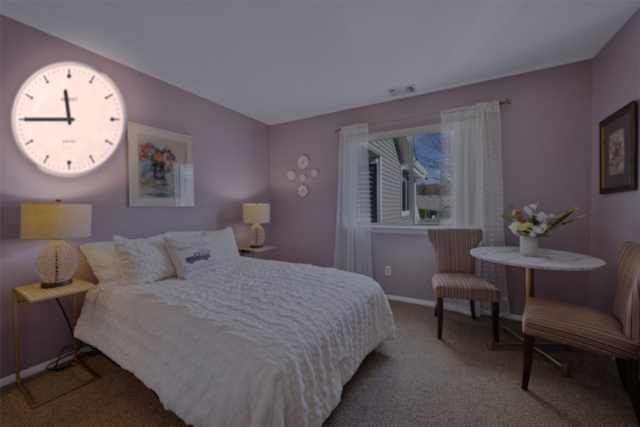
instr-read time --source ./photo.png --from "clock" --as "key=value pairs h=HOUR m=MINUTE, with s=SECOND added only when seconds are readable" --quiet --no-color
h=11 m=45
